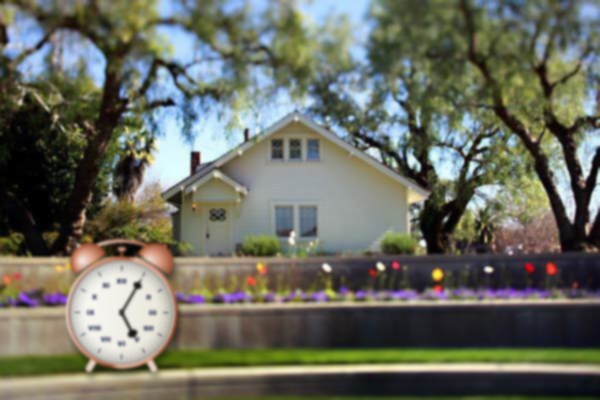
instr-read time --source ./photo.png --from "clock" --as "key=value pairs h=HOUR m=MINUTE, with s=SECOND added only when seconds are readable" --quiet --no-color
h=5 m=5
